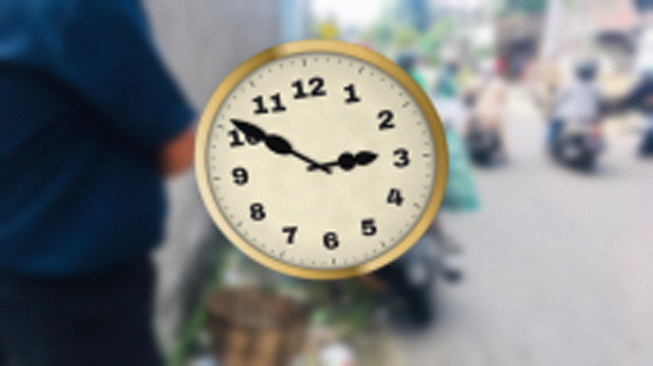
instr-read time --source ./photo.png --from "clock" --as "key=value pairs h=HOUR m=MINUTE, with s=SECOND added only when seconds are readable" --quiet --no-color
h=2 m=51
